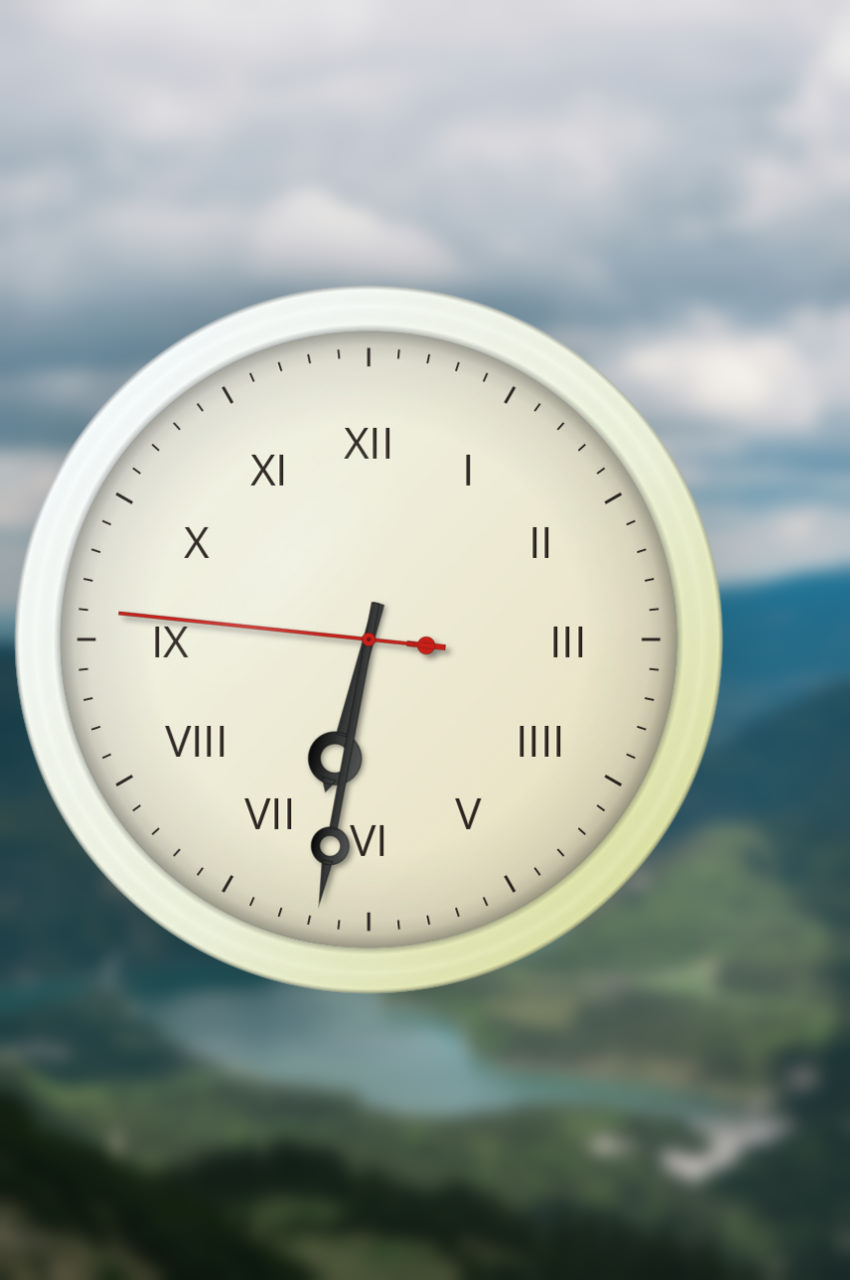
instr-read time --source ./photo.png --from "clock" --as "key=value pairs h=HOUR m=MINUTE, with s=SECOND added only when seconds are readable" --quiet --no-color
h=6 m=31 s=46
